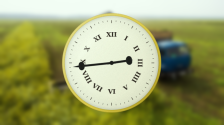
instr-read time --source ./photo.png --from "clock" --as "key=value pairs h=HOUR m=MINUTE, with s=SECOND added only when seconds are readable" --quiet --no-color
h=2 m=44
